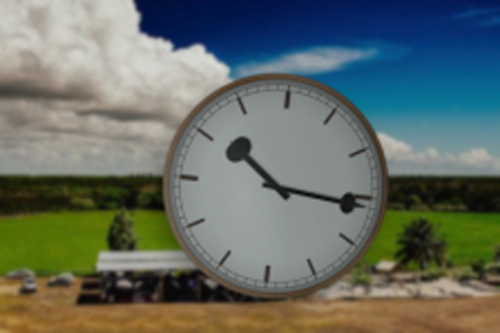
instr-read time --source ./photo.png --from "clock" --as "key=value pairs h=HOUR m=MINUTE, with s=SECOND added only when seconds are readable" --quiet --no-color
h=10 m=16
